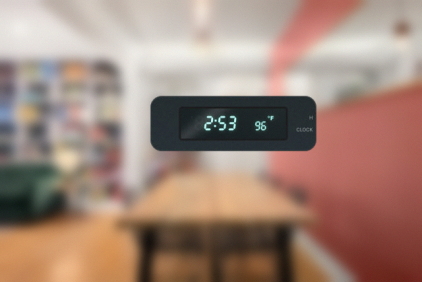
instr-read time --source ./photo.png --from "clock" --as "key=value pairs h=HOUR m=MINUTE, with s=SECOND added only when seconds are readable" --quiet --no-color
h=2 m=53
